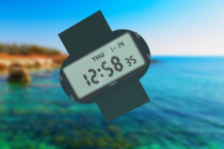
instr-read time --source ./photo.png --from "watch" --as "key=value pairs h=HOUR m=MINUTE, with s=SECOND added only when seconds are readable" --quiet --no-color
h=12 m=58
